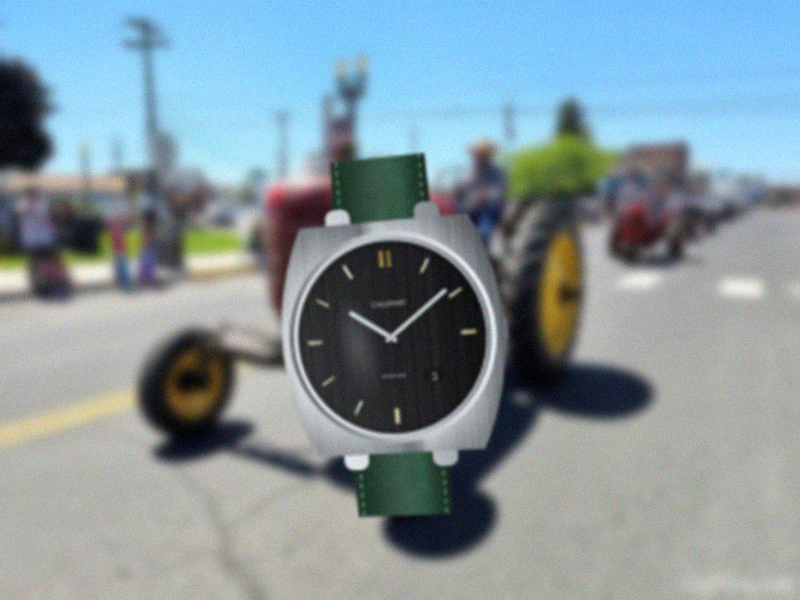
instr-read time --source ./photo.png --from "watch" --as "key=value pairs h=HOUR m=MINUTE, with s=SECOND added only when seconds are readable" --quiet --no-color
h=10 m=9
